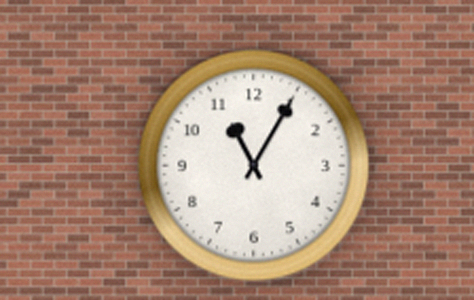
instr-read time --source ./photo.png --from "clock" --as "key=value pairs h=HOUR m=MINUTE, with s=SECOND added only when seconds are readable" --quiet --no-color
h=11 m=5
